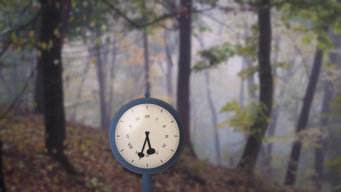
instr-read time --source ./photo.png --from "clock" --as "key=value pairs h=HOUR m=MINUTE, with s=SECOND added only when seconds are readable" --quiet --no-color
h=5 m=33
